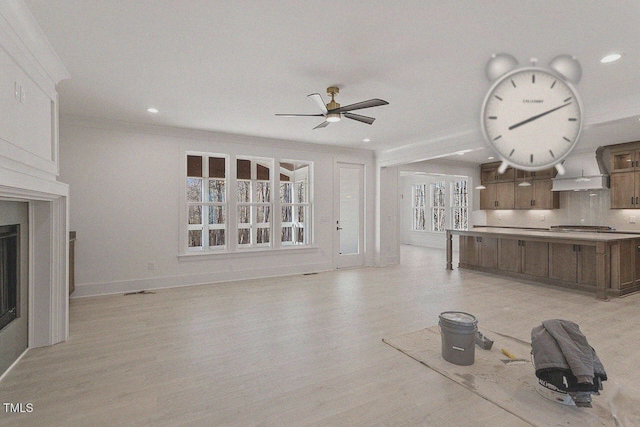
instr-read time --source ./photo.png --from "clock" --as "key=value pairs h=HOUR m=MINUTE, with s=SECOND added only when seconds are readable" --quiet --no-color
h=8 m=11
